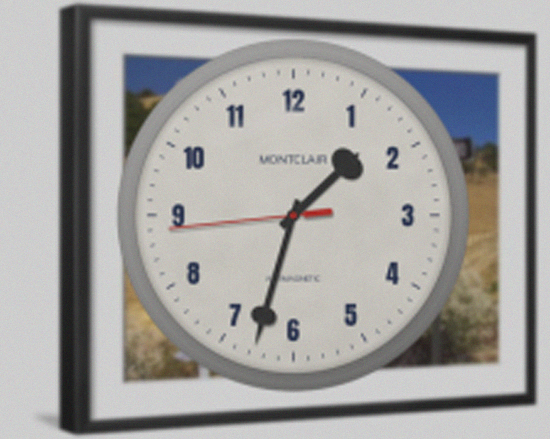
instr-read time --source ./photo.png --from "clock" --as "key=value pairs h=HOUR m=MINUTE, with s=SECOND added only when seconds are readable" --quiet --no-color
h=1 m=32 s=44
